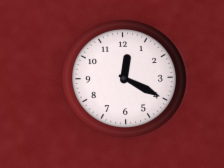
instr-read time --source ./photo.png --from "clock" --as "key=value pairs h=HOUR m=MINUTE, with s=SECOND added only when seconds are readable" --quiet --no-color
h=12 m=20
